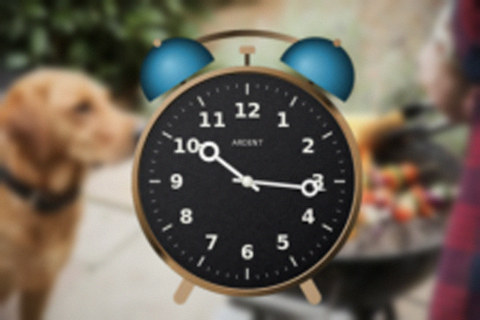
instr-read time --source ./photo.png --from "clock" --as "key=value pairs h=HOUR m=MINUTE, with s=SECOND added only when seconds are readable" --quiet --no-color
h=10 m=16
